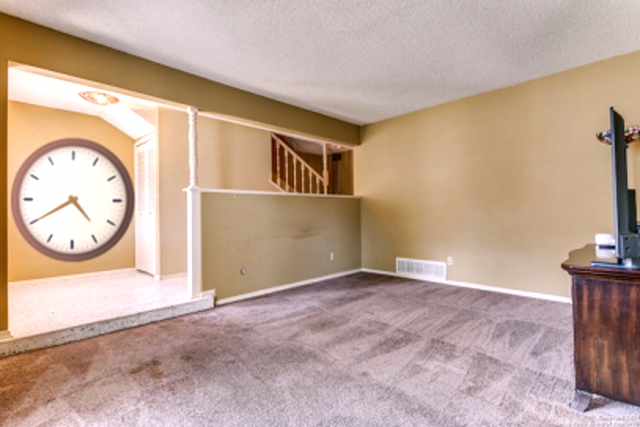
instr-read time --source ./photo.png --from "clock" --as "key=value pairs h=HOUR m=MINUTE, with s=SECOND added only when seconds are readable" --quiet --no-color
h=4 m=40
